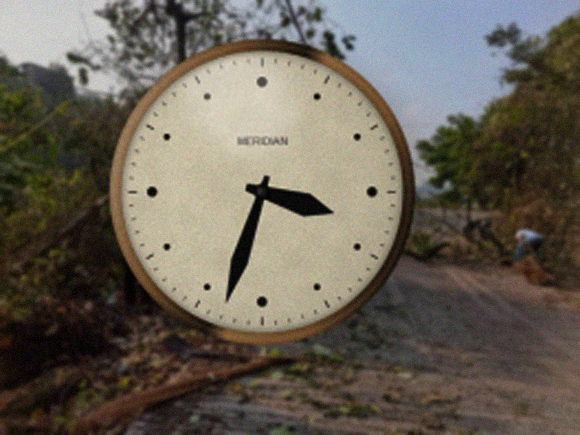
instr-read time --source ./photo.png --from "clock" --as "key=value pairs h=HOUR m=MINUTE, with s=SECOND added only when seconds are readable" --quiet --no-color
h=3 m=33
